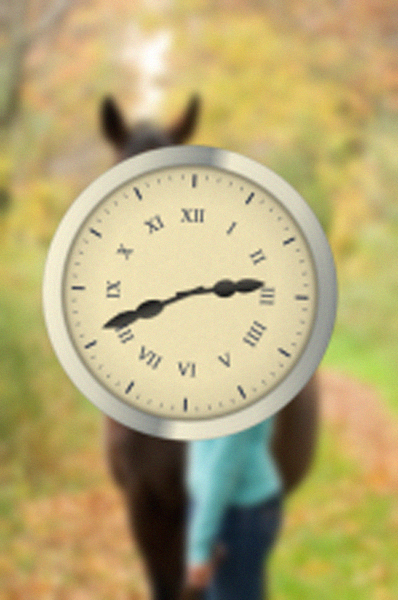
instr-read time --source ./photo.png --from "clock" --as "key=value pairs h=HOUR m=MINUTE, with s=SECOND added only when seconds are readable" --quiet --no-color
h=2 m=41
